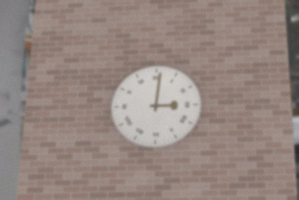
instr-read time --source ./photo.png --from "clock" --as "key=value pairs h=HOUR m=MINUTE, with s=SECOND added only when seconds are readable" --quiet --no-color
h=3 m=1
